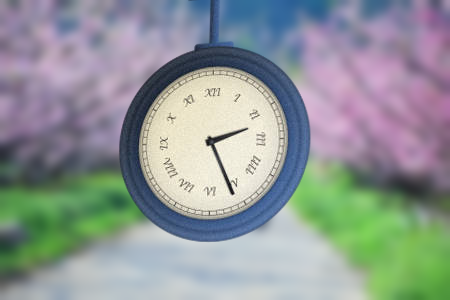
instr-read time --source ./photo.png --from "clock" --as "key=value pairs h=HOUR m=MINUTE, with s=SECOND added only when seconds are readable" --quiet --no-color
h=2 m=26
